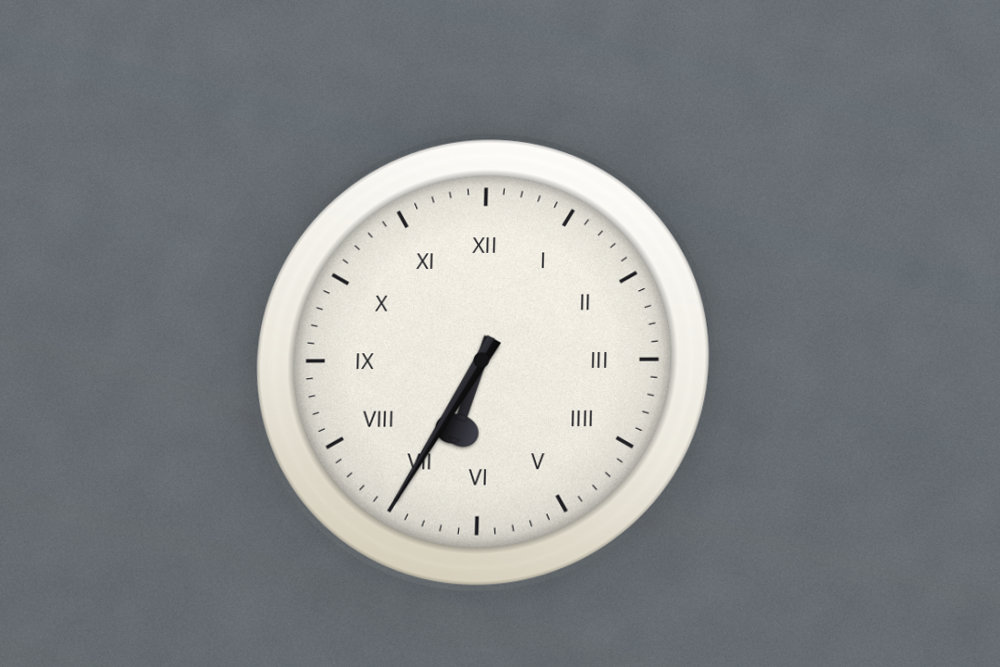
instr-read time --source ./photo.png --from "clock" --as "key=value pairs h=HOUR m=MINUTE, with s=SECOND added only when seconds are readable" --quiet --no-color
h=6 m=35
